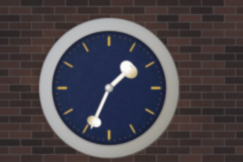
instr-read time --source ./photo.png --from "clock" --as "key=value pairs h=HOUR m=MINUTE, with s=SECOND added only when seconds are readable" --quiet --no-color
h=1 m=34
